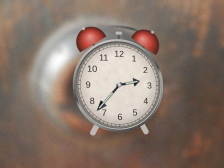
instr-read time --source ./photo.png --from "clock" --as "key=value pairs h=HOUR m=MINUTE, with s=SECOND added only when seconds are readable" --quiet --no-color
h=2 m=37
